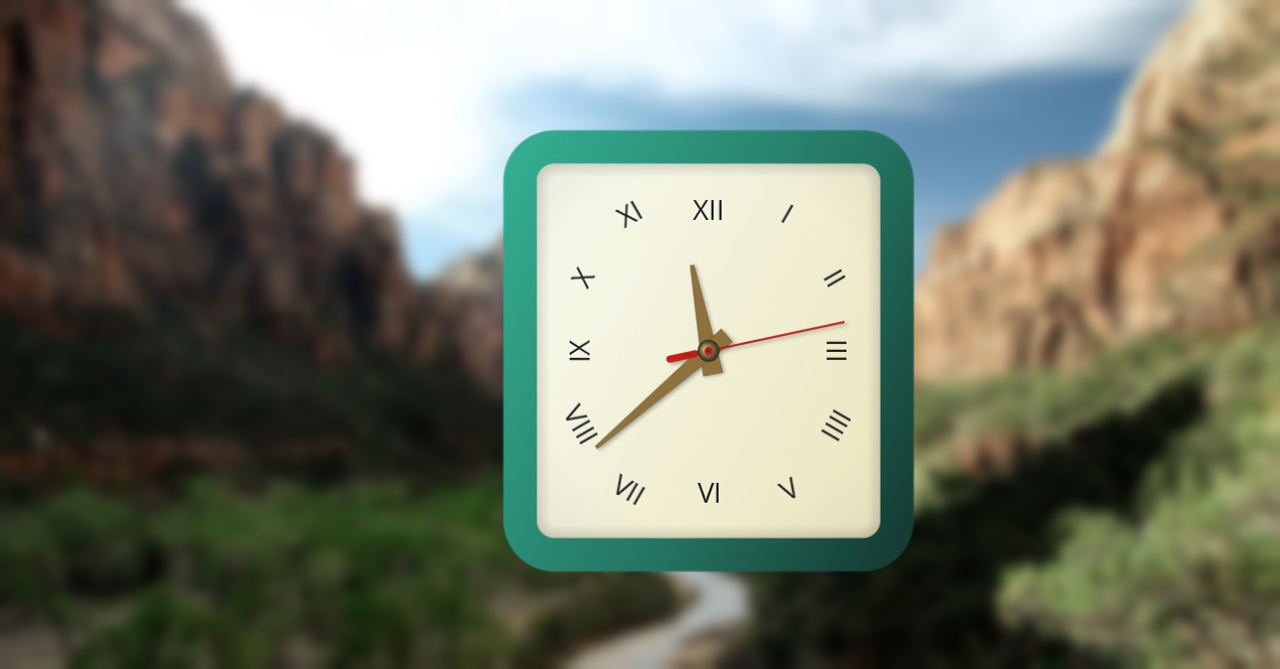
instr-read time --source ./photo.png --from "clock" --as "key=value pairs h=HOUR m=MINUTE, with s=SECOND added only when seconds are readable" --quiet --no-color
h=11 m=38 s=13
